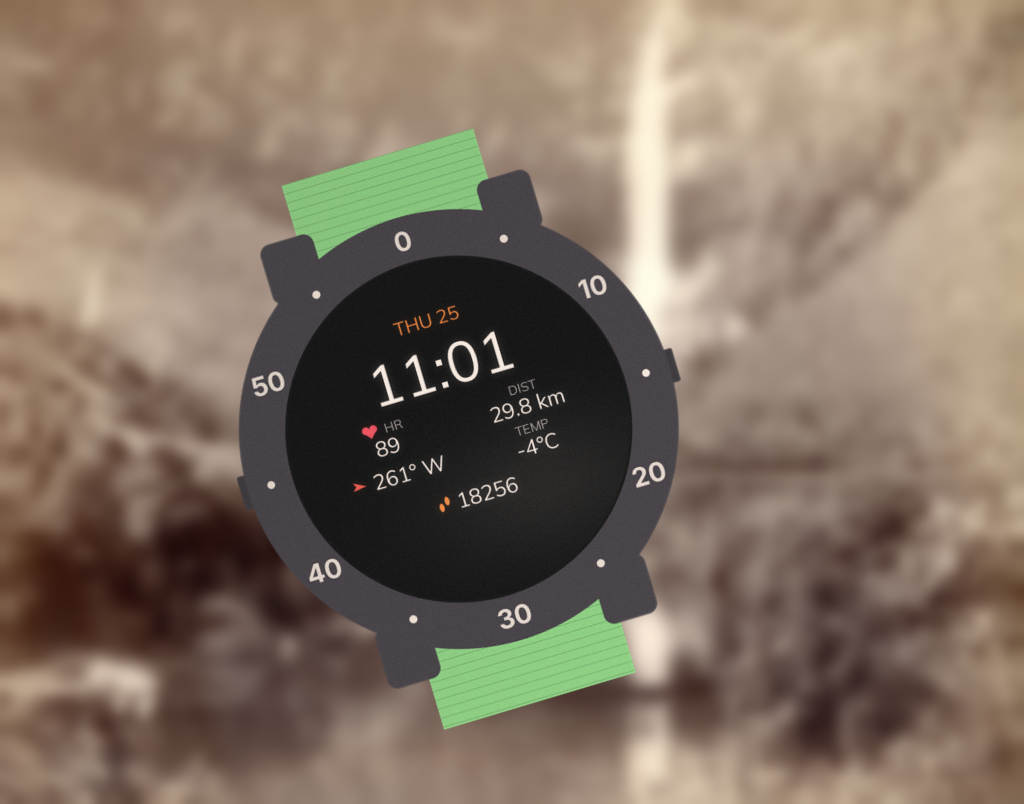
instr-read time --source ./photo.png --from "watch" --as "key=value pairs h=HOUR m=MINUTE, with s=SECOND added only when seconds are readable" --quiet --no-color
h=11 m=1
